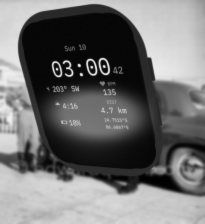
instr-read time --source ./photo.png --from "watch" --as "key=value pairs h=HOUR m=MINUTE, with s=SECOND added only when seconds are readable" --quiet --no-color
h=3 m=0
